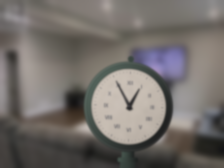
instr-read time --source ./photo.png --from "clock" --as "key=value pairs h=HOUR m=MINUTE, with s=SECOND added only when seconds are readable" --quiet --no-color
h=12 m=55
